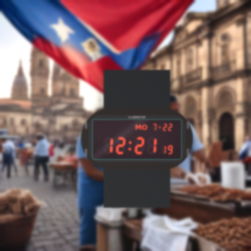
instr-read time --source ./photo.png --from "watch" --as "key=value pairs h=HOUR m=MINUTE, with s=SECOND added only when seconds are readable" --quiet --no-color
h=12 m=21
